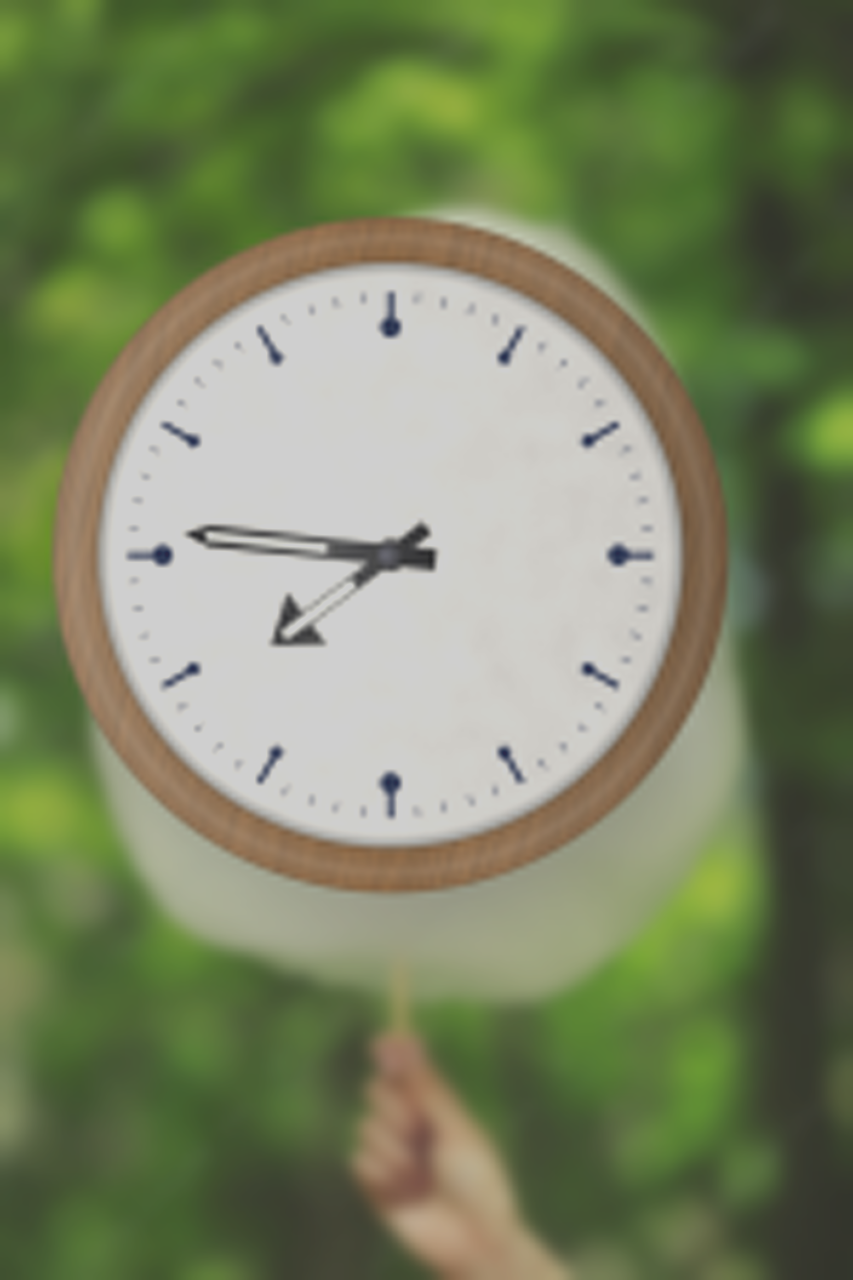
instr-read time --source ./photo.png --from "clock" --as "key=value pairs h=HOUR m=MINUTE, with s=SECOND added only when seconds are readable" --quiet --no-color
h=7 m=46
